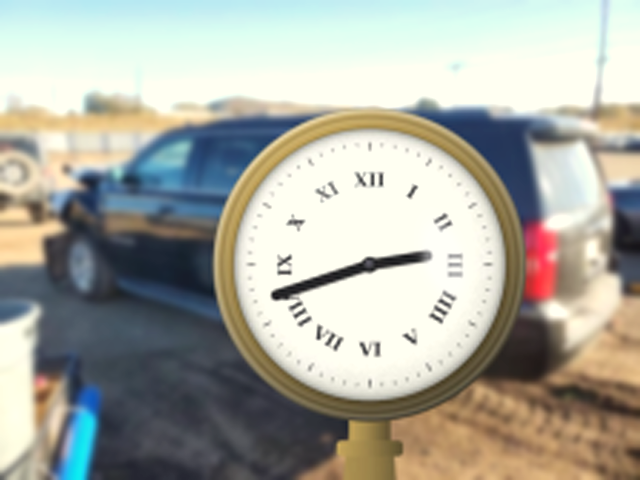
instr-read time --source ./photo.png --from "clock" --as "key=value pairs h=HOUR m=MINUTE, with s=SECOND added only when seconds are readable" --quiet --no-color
h=2 m=42
